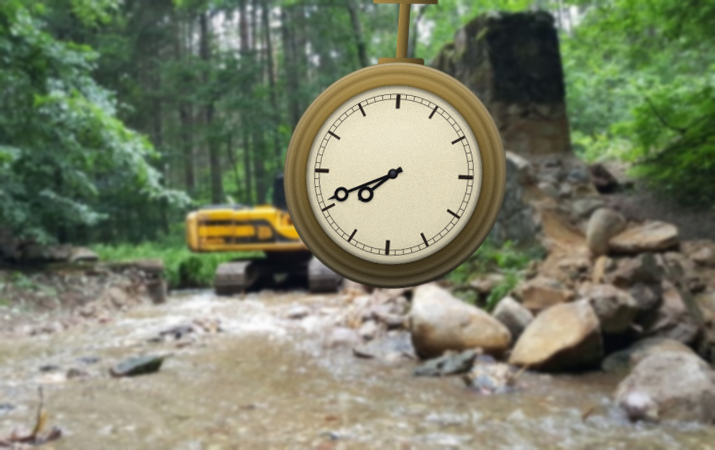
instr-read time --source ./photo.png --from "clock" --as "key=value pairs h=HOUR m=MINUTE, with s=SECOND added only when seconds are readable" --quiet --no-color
h=7 m=41
